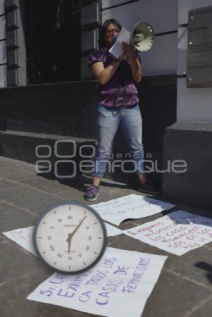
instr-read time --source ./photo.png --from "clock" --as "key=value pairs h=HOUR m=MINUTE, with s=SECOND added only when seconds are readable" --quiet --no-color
h=6 m=6
